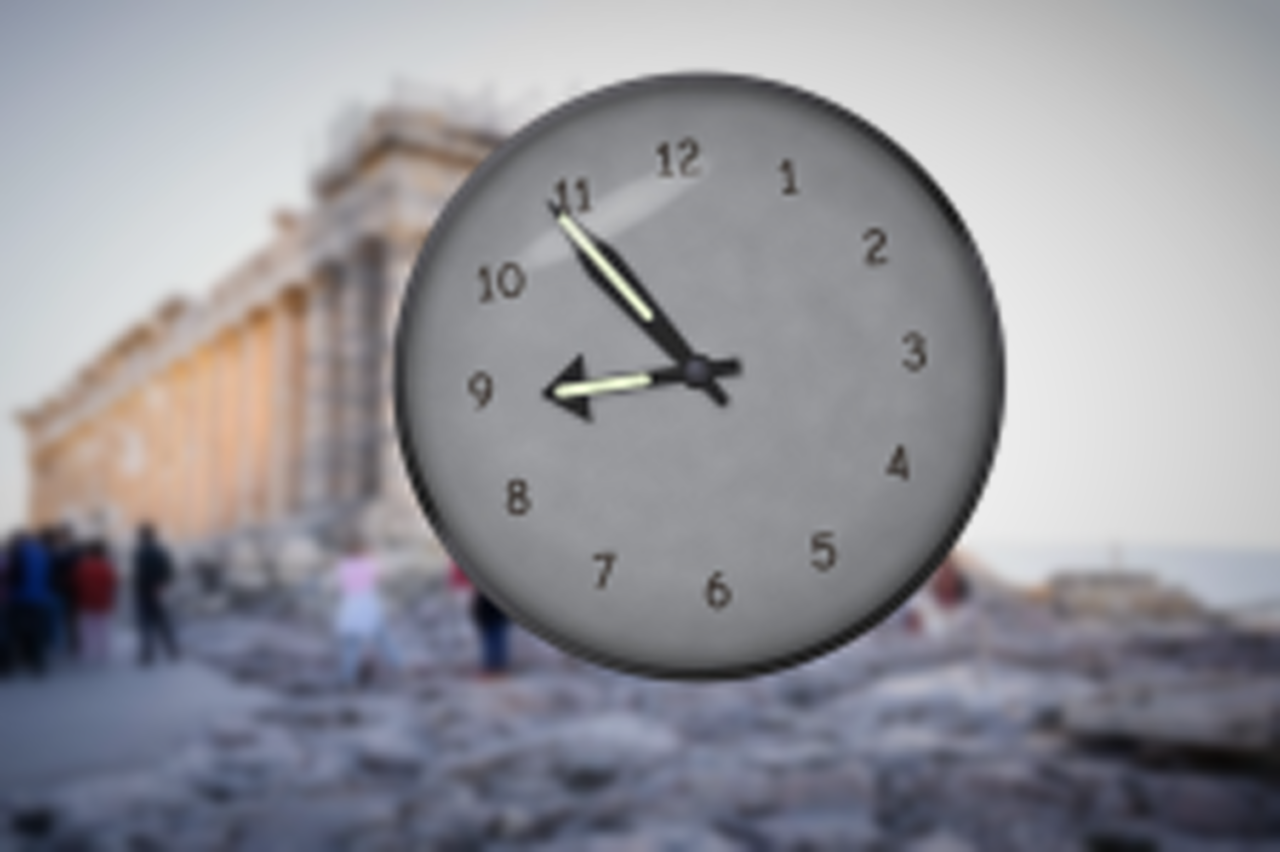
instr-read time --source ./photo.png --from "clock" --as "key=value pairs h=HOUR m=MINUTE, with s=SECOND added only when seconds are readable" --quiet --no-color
h=8 m=54
